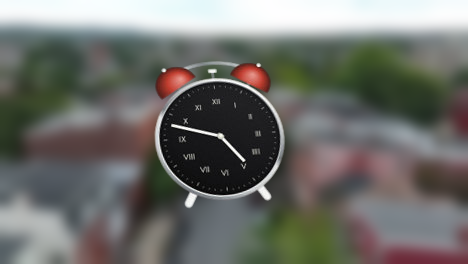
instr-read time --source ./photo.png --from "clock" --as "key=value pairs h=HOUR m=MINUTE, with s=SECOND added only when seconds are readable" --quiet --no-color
h=4 m=48
